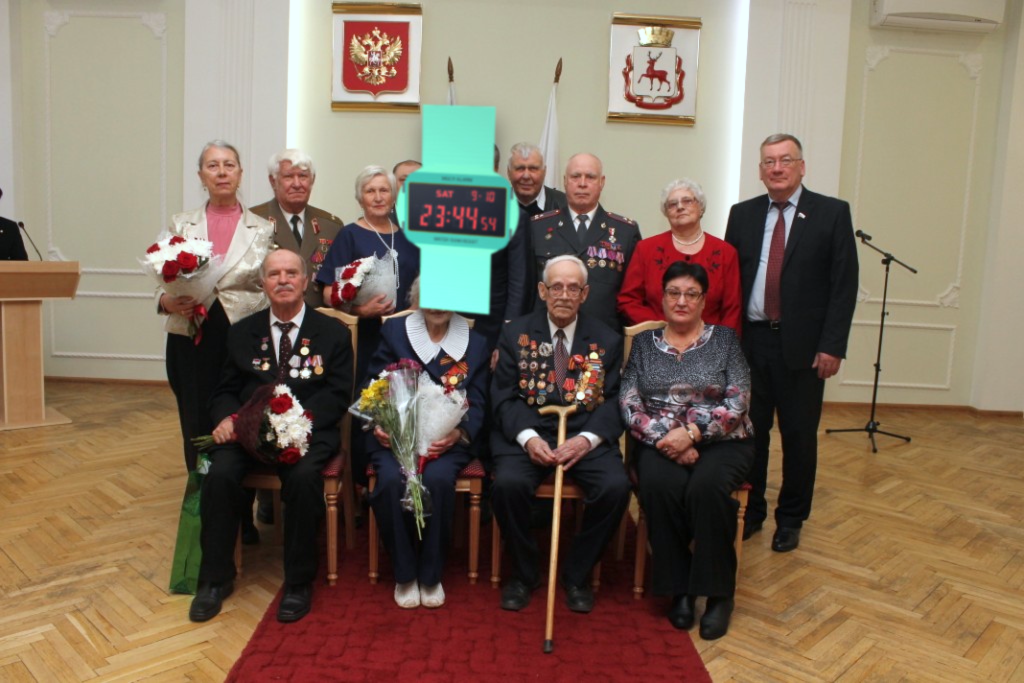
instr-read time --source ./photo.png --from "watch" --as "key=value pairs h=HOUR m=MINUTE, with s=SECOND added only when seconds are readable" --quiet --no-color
h=23 m=44 s=54
